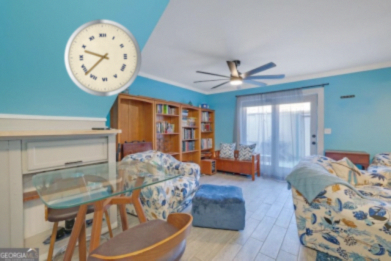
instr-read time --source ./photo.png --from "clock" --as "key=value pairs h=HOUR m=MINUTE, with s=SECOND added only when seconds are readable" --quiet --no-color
h=9 m=38
